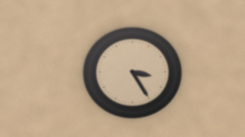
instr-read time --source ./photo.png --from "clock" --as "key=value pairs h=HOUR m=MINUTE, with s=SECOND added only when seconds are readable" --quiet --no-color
h=3 m=25
